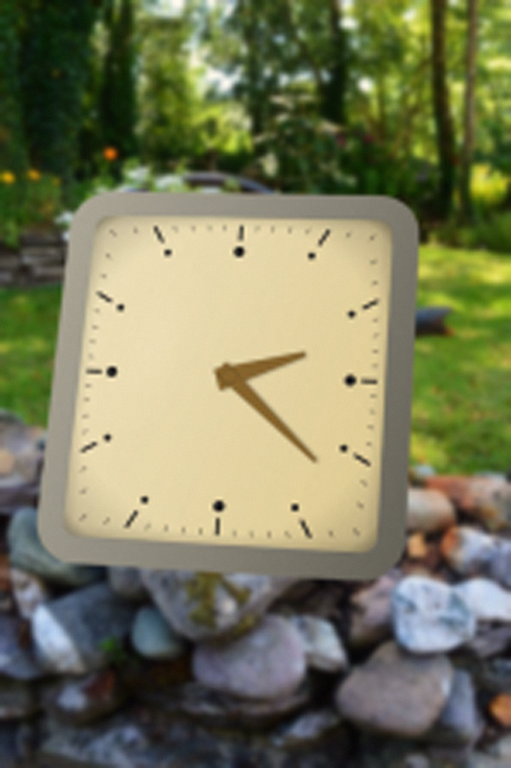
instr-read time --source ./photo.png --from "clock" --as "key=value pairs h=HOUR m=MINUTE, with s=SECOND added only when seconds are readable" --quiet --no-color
h=2 m=22
